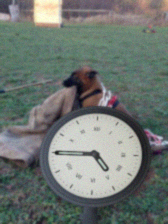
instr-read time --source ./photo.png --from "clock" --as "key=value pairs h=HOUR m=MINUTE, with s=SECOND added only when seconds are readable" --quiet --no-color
h=4 m=45
